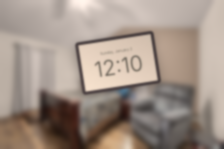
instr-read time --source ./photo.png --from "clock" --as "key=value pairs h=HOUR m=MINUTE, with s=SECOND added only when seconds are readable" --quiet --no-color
h=12 m=10
